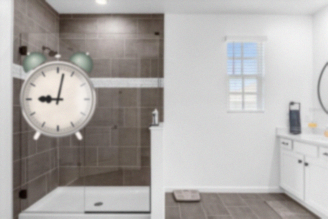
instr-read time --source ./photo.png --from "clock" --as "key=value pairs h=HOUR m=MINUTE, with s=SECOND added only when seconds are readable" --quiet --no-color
h=9 m=2
